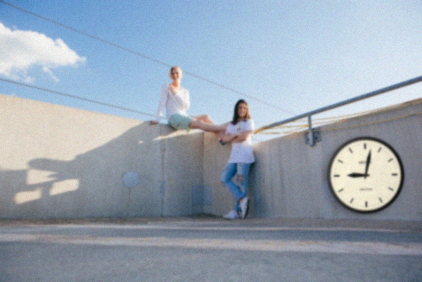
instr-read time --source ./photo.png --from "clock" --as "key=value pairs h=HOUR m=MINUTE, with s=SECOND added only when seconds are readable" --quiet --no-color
h=9 m=2
